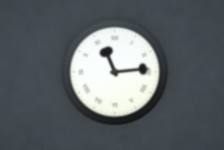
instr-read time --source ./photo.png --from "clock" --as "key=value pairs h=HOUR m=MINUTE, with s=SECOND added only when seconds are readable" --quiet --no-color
h=11 m=14
